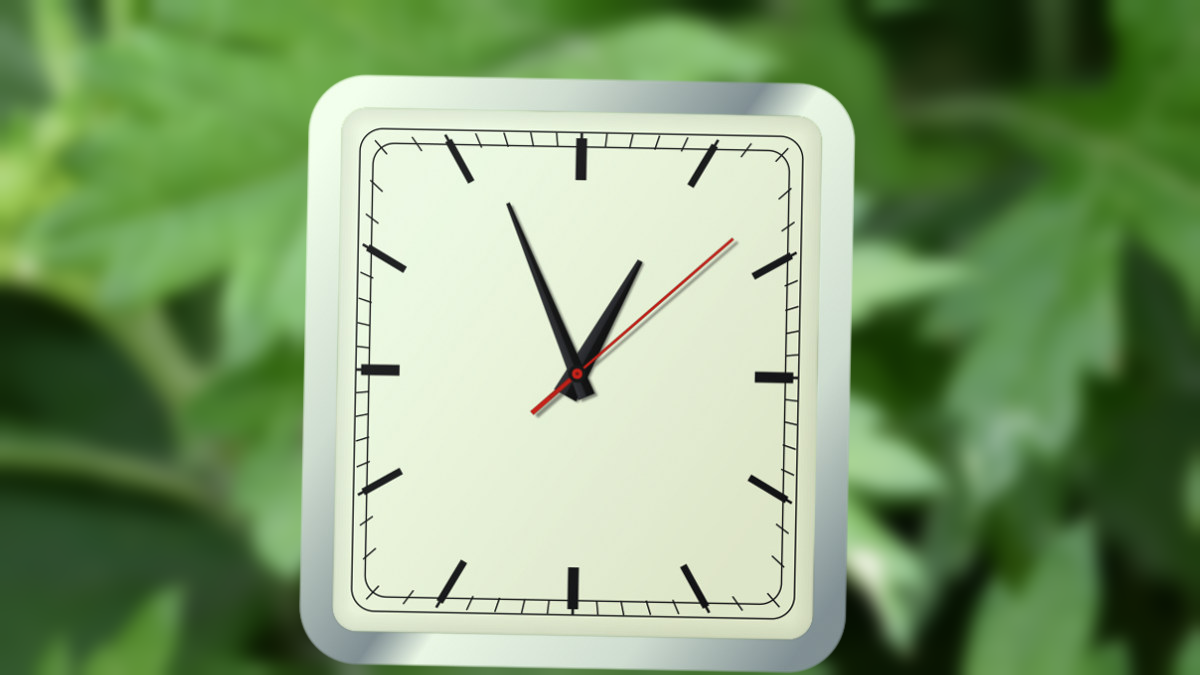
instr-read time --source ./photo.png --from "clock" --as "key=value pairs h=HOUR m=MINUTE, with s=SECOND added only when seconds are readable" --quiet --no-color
h=12 m=56 s=8
